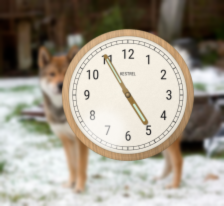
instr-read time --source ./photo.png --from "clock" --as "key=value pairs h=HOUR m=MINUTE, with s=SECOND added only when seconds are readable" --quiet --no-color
h=4 m=55
